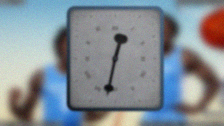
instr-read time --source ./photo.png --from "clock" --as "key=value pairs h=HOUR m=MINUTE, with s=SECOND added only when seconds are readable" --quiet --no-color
h=12 m=32
